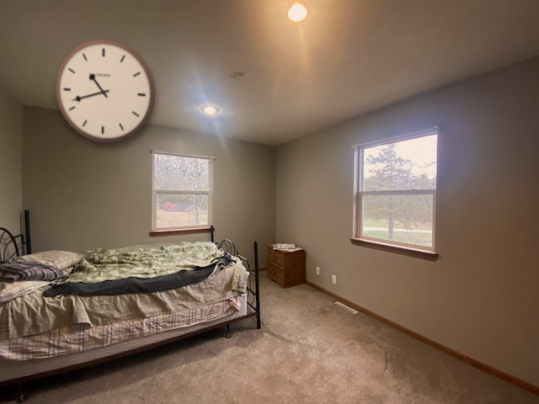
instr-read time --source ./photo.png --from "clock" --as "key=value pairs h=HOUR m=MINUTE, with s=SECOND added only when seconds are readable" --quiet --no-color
h=10 m=42
